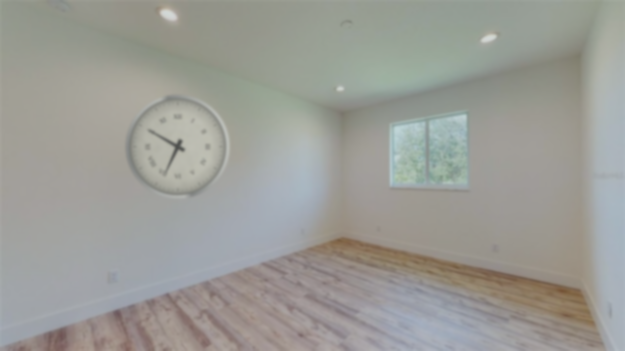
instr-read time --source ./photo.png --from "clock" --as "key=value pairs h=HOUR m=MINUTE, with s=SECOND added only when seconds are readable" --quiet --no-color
h=6 m=50
